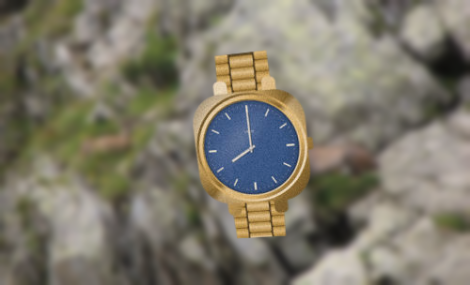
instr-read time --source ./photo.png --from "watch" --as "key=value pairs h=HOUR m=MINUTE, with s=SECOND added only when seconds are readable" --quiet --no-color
h=8 m=0
